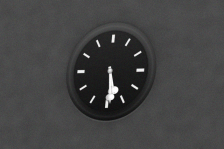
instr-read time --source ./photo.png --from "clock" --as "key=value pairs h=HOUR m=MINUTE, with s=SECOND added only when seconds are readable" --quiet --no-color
h=5 m=29
